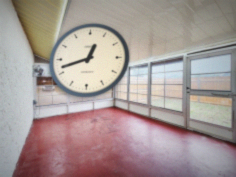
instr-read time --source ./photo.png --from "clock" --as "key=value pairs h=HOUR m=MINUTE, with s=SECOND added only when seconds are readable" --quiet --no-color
h=12 m=42
